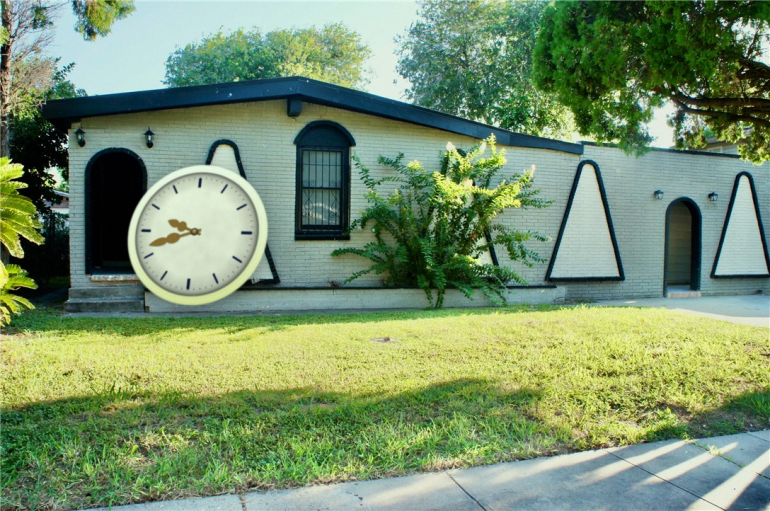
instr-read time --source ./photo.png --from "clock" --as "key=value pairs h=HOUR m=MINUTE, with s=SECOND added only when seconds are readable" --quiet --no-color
h=9 m=42
